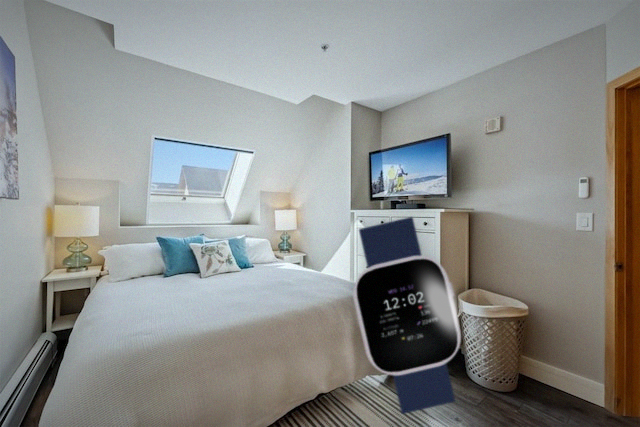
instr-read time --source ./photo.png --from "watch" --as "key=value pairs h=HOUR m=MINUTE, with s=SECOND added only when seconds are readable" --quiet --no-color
h=12 m=2
